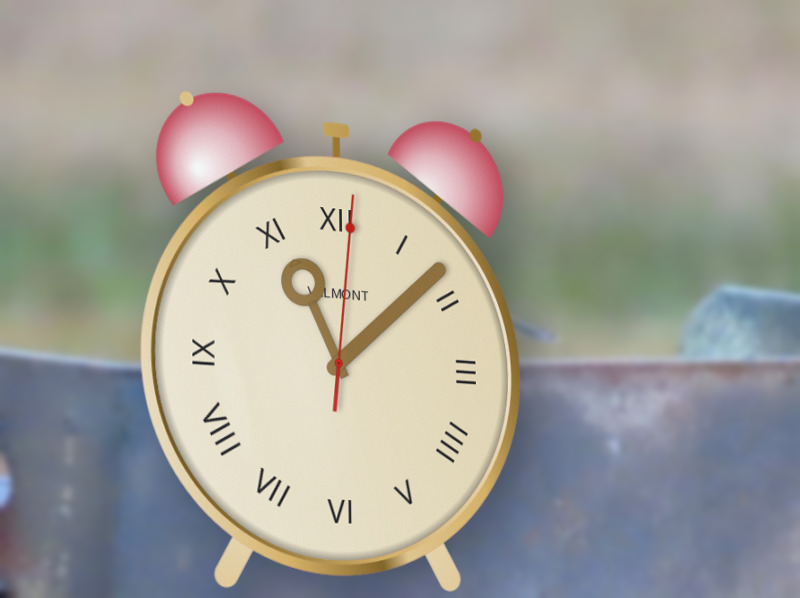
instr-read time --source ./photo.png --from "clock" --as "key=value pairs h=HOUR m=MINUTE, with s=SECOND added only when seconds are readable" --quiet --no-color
h=11 m=8 s=1
